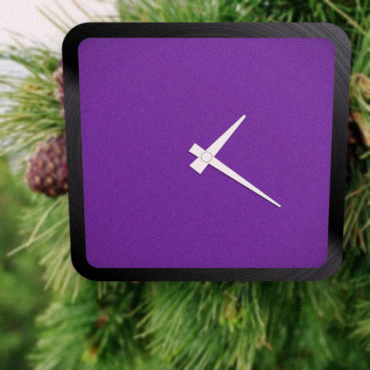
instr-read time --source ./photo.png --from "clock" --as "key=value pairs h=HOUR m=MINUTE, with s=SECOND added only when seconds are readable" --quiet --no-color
h=1 m=21
